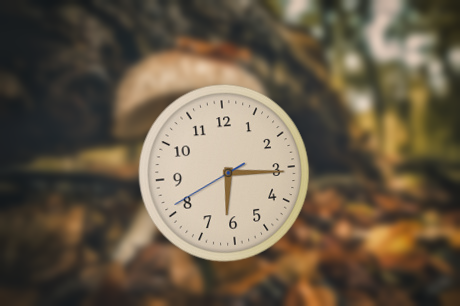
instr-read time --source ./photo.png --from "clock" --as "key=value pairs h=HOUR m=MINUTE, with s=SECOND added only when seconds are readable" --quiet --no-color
h=6 m=15 s=41
